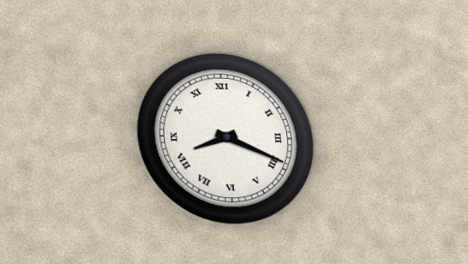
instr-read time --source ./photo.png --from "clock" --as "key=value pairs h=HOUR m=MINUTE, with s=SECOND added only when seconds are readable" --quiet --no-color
h=8 m=19
